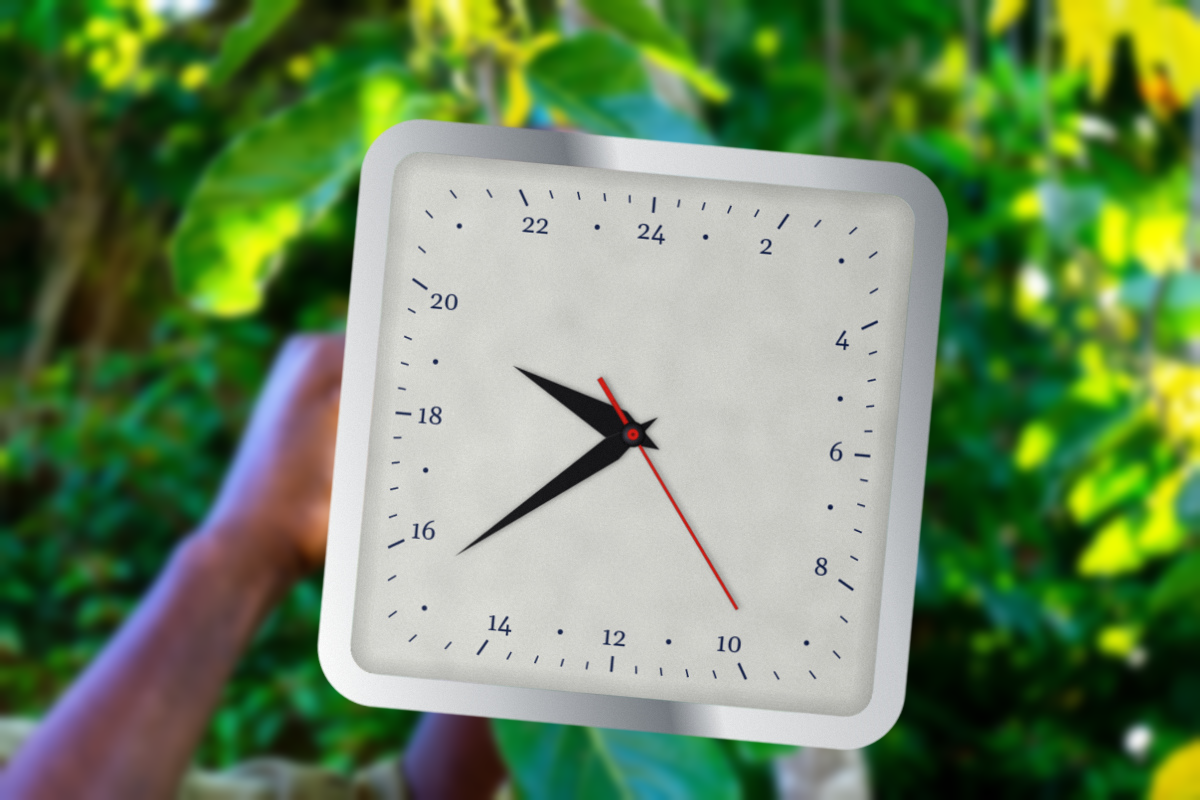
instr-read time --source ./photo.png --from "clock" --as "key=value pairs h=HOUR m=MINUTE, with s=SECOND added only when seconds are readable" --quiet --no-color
h=19 m=38 s=24
